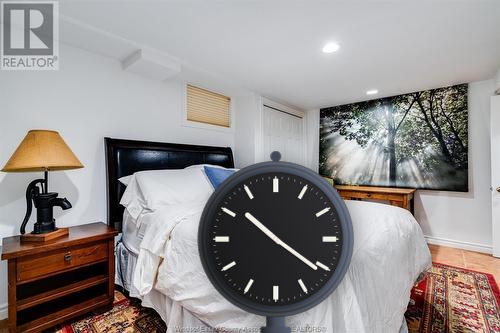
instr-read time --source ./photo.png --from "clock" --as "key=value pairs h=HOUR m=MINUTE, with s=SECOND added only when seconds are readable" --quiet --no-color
h=10 m=21
